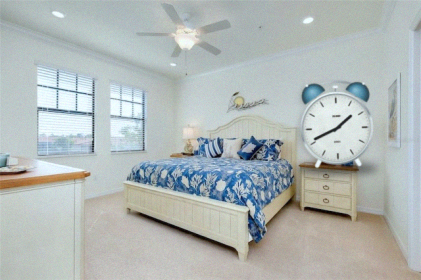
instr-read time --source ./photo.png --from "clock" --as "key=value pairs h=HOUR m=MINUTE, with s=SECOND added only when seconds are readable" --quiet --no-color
h=1 m=41
